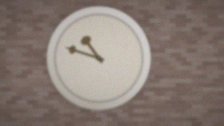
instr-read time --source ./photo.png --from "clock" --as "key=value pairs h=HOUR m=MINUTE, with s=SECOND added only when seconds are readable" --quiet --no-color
h=10 m=48
